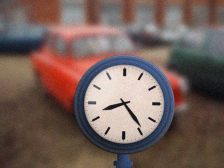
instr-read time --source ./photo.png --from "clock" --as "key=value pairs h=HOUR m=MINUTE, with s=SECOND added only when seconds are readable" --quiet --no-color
h=8 m=24
